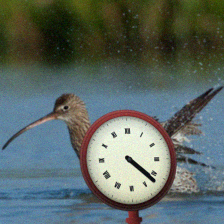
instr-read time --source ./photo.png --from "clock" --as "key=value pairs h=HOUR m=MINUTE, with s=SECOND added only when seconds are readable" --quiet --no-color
h=4 m=22
